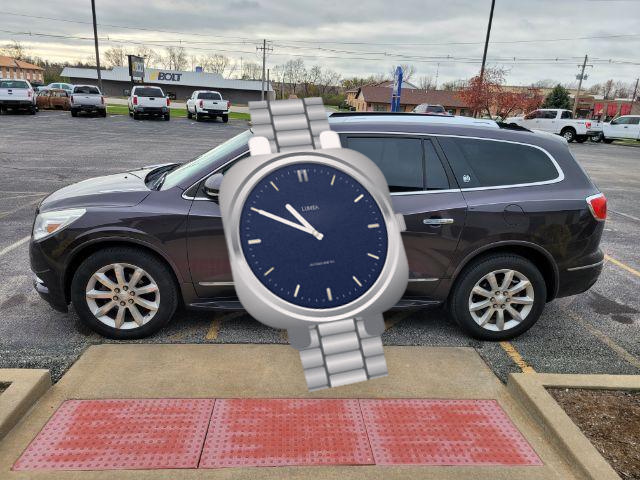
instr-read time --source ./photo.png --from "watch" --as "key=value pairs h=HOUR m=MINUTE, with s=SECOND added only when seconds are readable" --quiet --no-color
h=10 m=50
